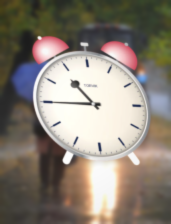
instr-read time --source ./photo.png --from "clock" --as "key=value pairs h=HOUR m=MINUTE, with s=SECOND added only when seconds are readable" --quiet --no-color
h=10 m=45
